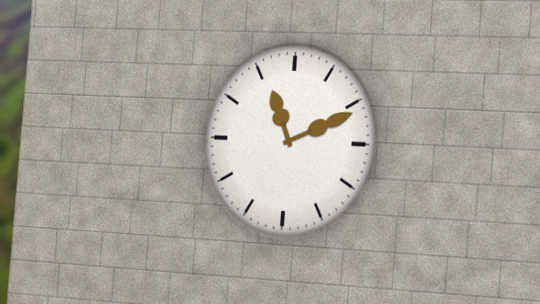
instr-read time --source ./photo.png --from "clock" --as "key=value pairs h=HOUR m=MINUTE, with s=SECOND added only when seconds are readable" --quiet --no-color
h=11 m=11
